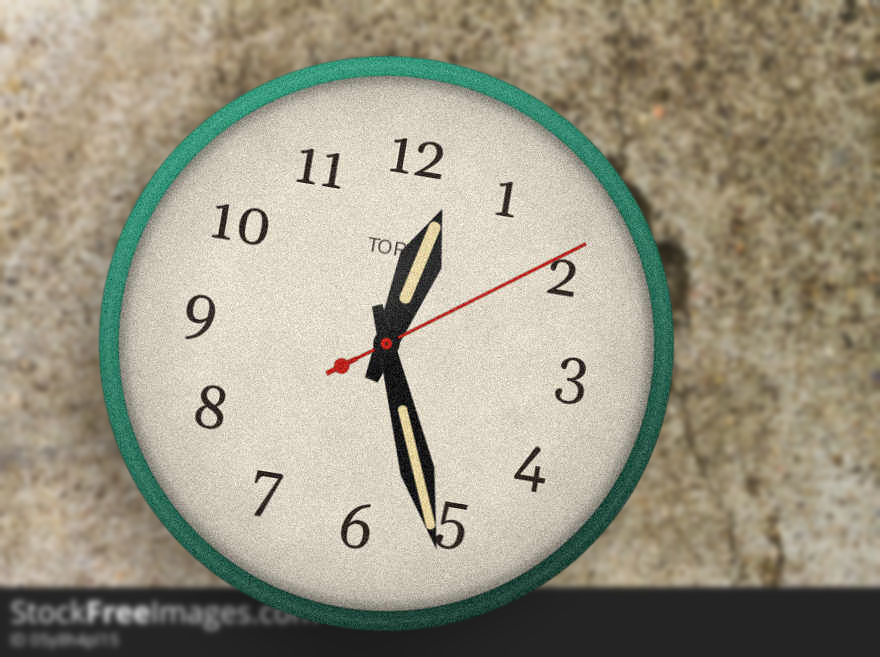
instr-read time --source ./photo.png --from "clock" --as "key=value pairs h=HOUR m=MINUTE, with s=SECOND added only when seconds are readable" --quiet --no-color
h=12 m=26 s=9
